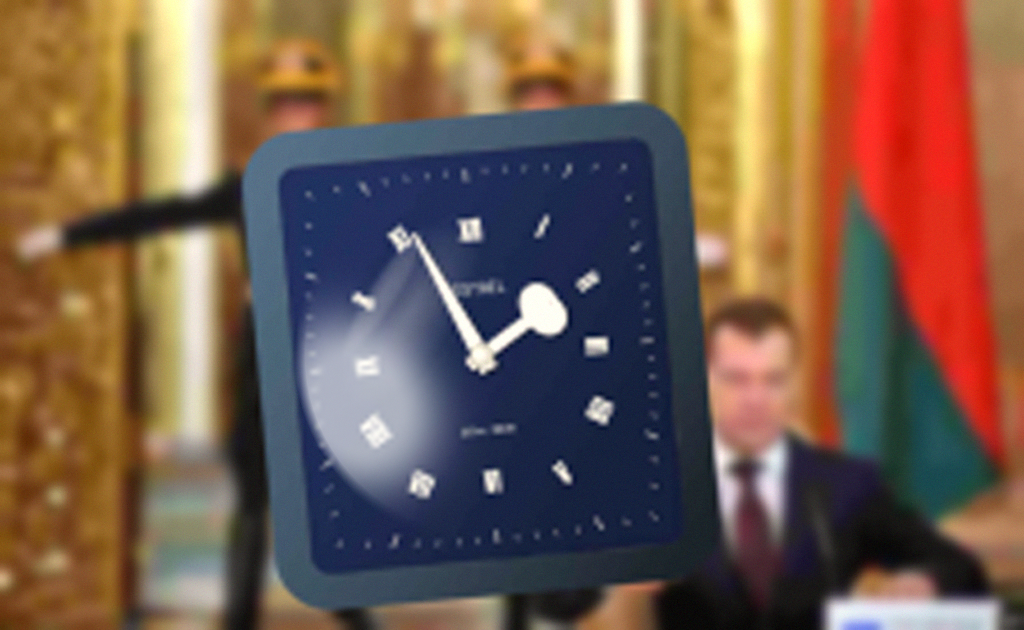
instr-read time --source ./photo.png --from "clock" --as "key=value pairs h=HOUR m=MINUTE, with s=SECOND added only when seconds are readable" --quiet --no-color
h=1 m=56
